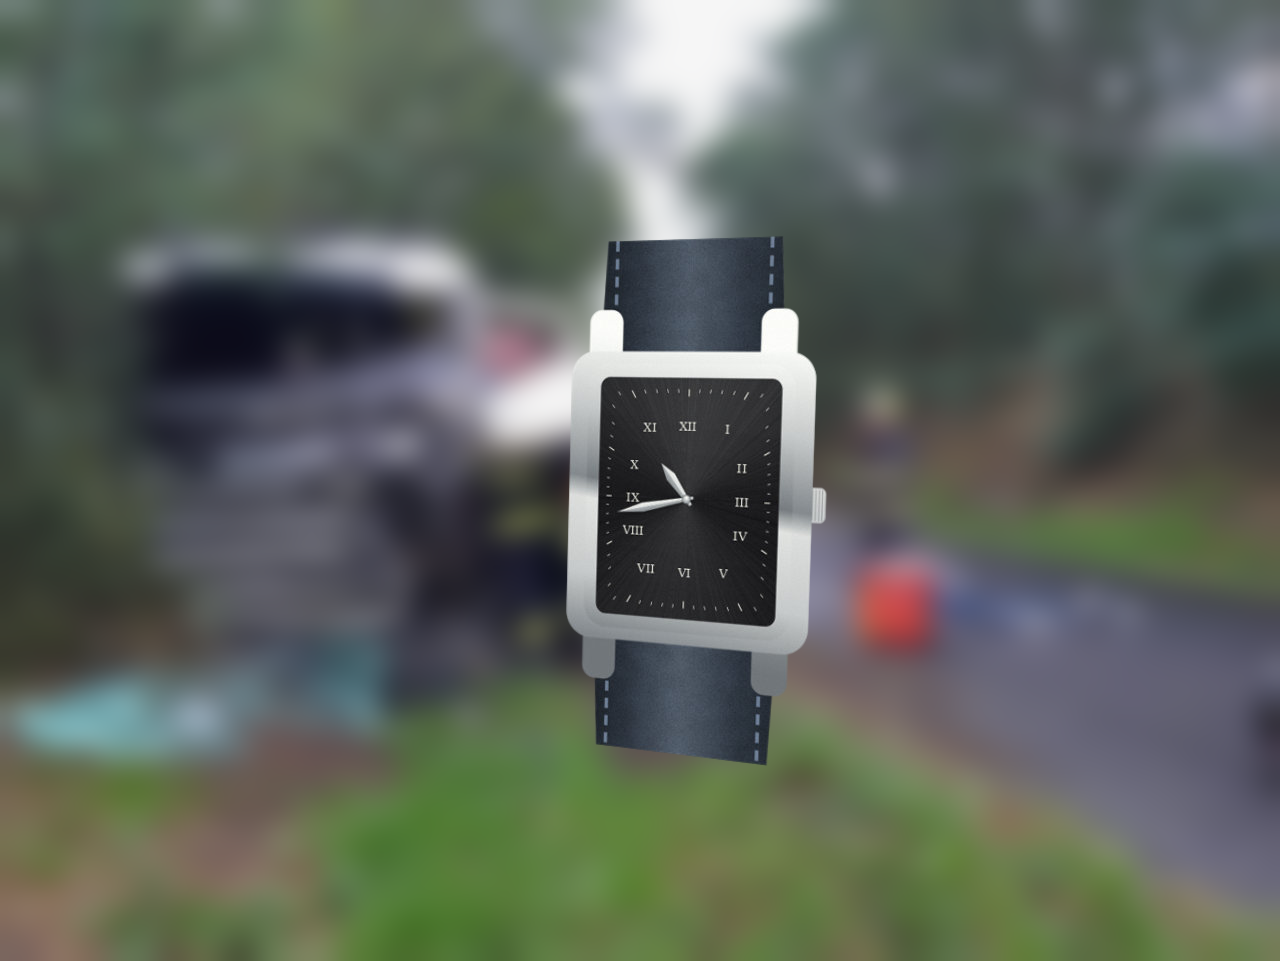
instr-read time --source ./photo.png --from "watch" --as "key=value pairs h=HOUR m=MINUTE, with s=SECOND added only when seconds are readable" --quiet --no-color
h=10 m=43
